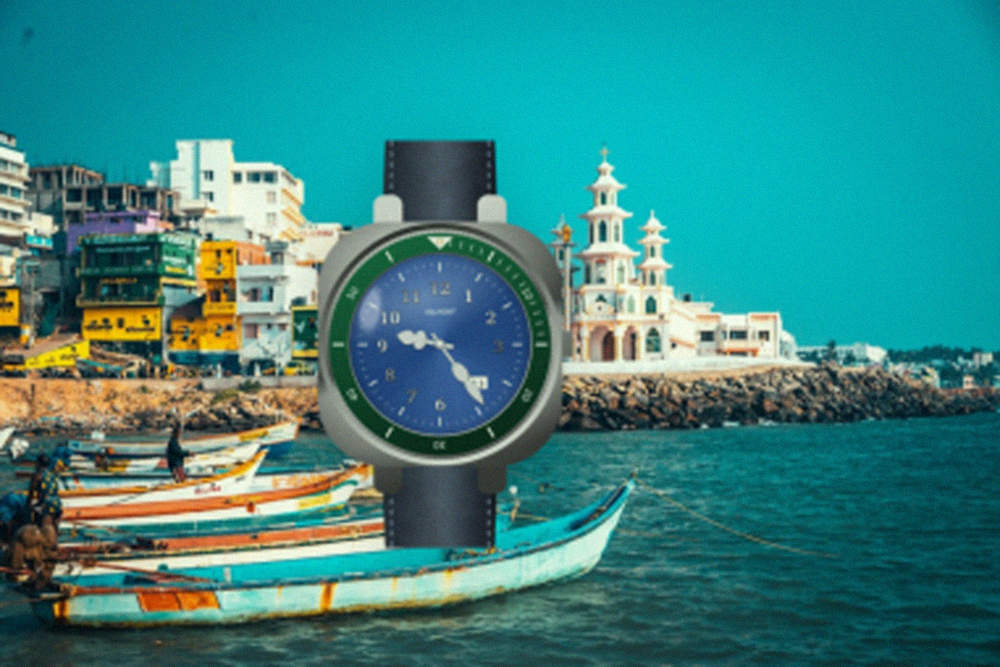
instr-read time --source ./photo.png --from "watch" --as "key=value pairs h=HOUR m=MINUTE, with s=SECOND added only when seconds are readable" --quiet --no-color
h=9 m=24
